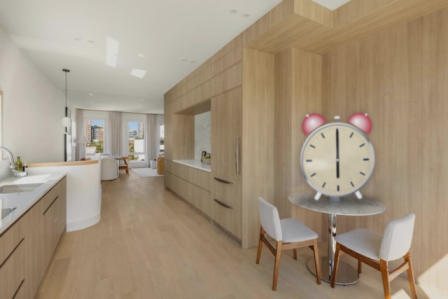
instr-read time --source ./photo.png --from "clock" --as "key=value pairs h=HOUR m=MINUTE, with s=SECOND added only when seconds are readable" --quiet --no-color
h=6 m=0
